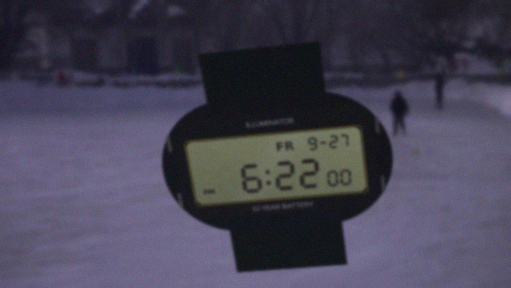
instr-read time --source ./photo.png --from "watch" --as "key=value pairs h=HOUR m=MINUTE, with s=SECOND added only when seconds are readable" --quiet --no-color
h=6 m=22 s=0
